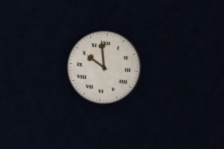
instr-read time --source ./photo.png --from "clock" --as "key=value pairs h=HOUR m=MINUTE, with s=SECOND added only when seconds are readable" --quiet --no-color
h=9 m=58
